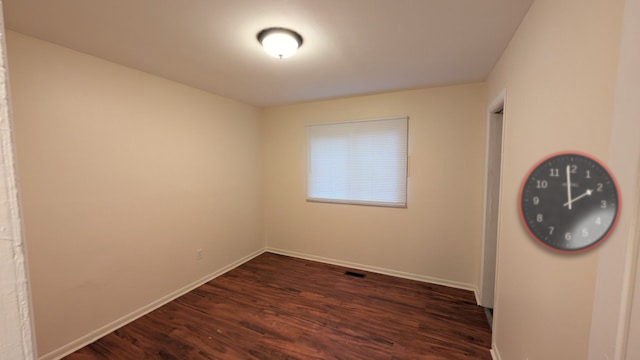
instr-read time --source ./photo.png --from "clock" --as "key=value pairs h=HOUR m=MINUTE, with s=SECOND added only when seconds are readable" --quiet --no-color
h=1 m=59
